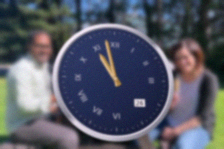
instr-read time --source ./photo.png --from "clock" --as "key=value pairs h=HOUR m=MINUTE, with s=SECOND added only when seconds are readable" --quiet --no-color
h=10 m=58
